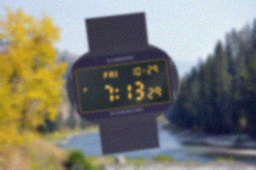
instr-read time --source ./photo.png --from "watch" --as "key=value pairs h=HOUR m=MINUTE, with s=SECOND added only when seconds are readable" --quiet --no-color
h=7 m=13
